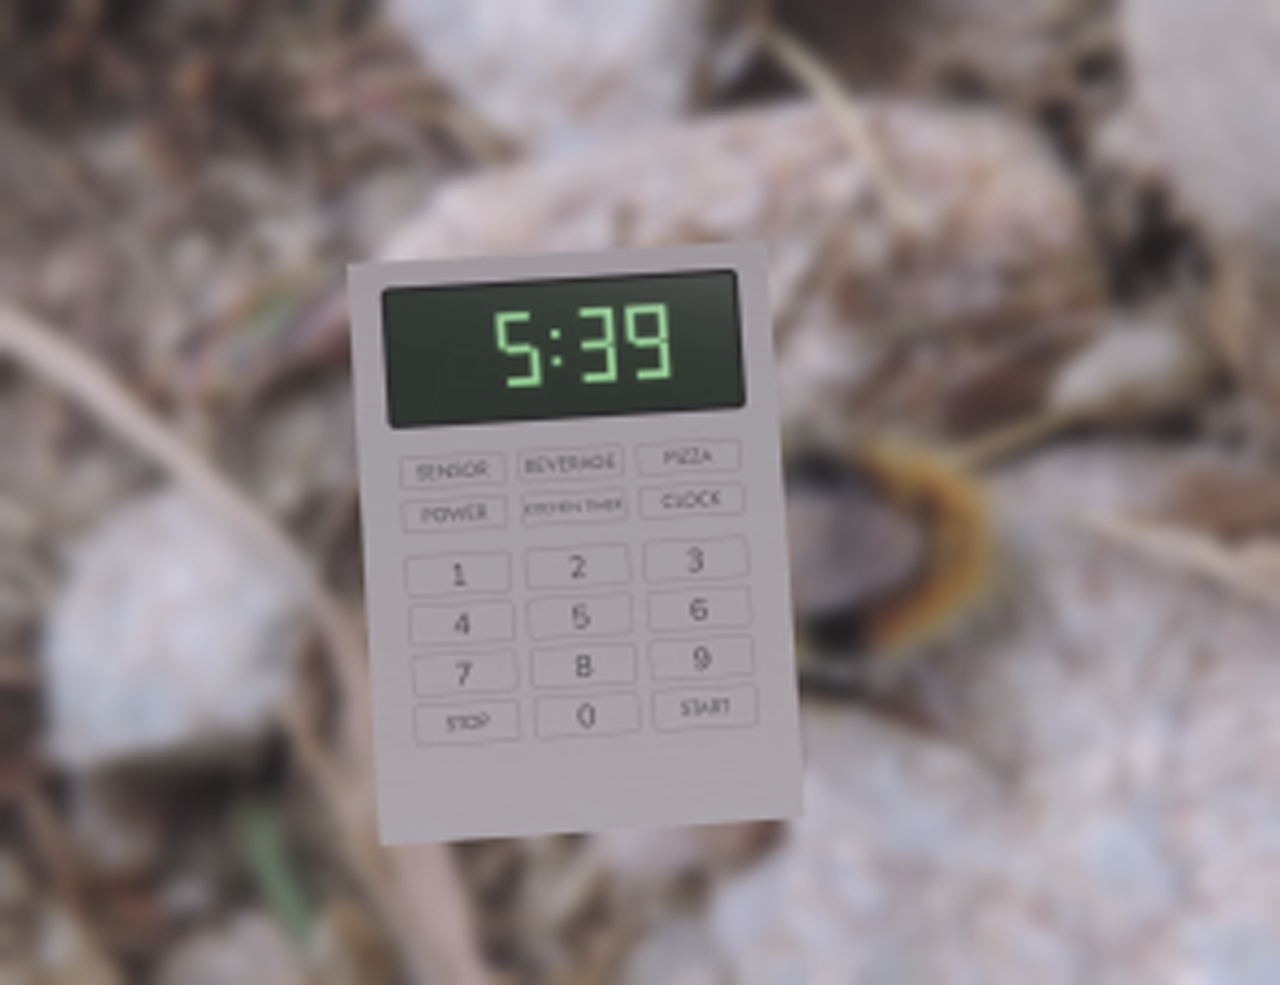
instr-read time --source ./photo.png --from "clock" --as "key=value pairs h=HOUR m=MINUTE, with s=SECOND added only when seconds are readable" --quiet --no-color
h=5 m=39
